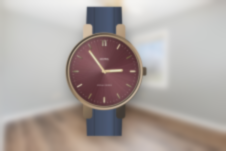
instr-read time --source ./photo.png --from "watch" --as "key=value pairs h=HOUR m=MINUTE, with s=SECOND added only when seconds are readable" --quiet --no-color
h=2 m=54
